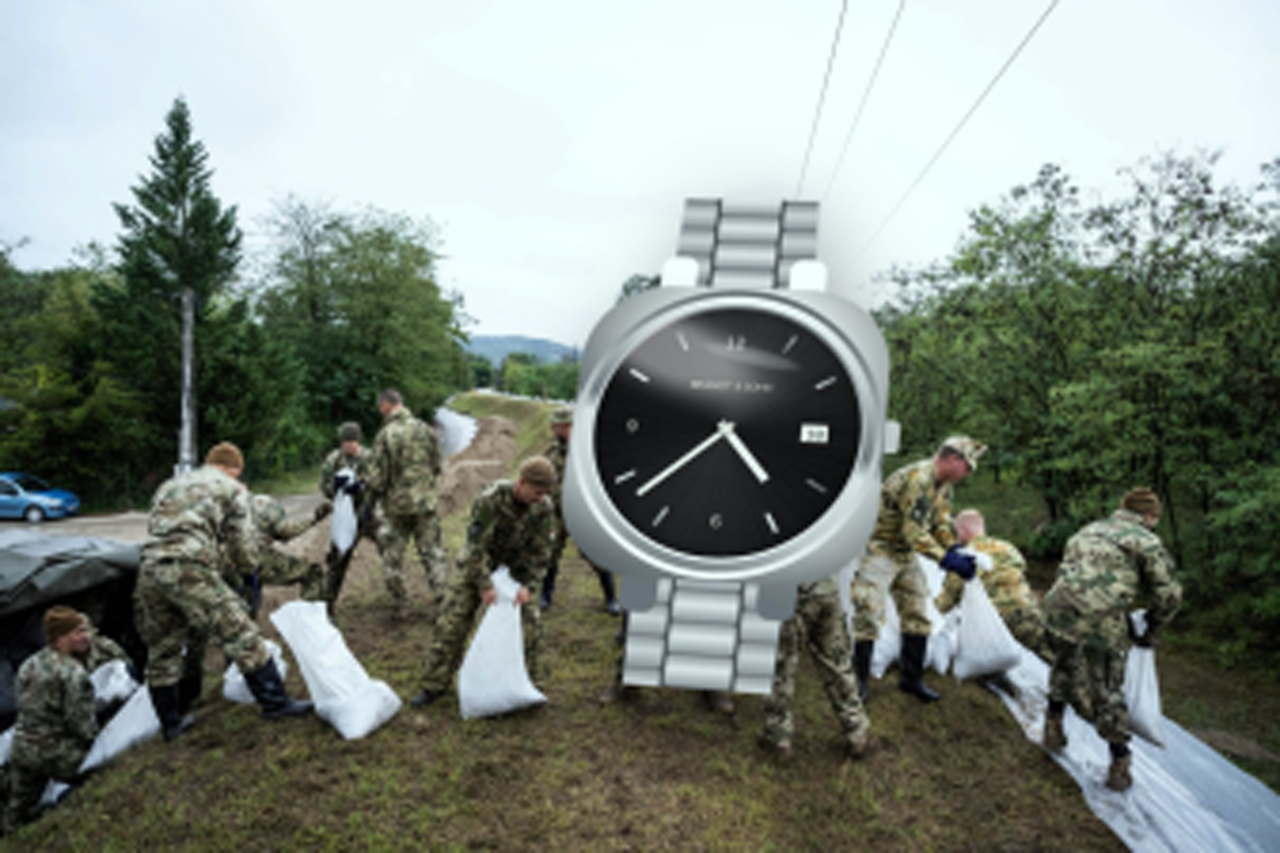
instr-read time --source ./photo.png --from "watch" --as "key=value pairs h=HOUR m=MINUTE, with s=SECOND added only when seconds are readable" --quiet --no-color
h=4 m=38
